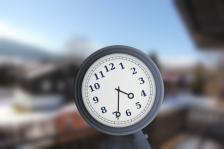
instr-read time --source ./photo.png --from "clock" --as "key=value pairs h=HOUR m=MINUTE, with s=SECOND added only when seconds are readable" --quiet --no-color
h=4 m=34
